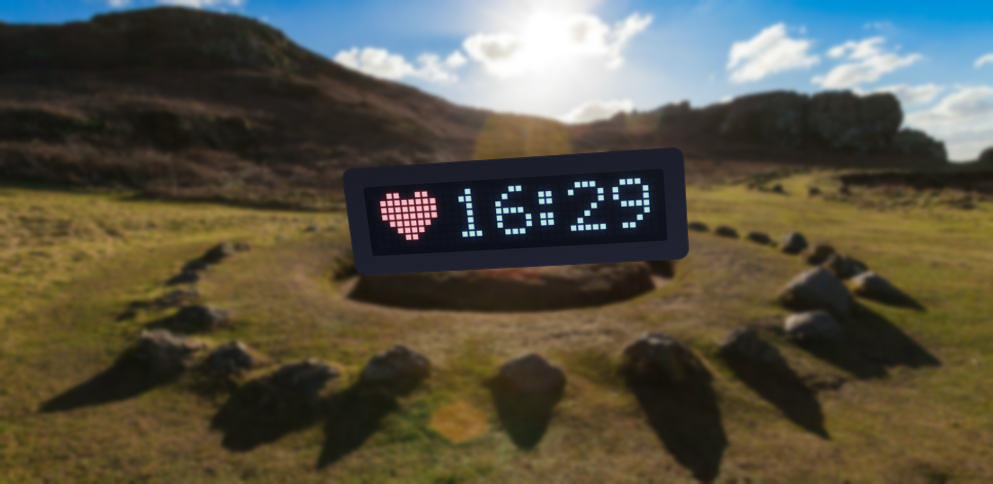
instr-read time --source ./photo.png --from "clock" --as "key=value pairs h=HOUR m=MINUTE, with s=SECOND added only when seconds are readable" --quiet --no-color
h=16 m=29
